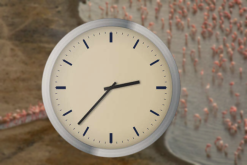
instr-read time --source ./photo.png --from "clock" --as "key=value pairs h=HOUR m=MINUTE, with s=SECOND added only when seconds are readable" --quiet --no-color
h=2 m=37
